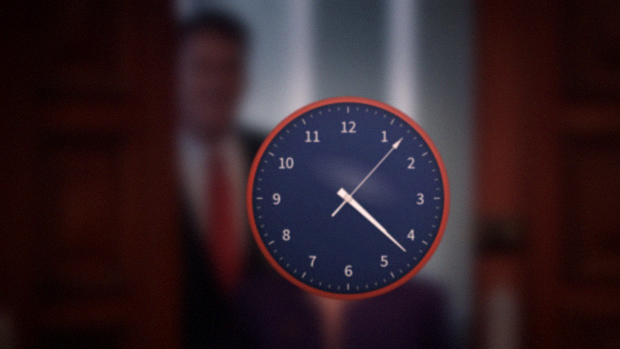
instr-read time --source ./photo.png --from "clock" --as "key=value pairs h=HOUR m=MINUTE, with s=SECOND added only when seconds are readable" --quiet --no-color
h=4 m=22 s=7
